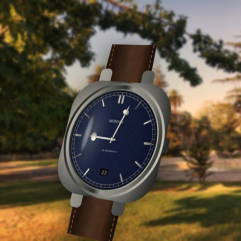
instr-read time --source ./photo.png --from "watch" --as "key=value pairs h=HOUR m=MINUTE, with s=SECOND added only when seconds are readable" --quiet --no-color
h=9 m=3
